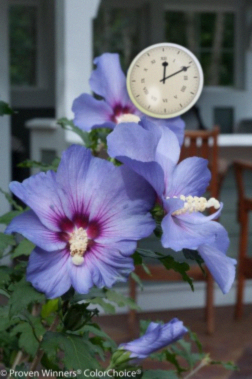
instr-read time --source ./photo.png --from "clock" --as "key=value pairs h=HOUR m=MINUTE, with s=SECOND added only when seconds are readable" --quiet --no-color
h=12 m=11
